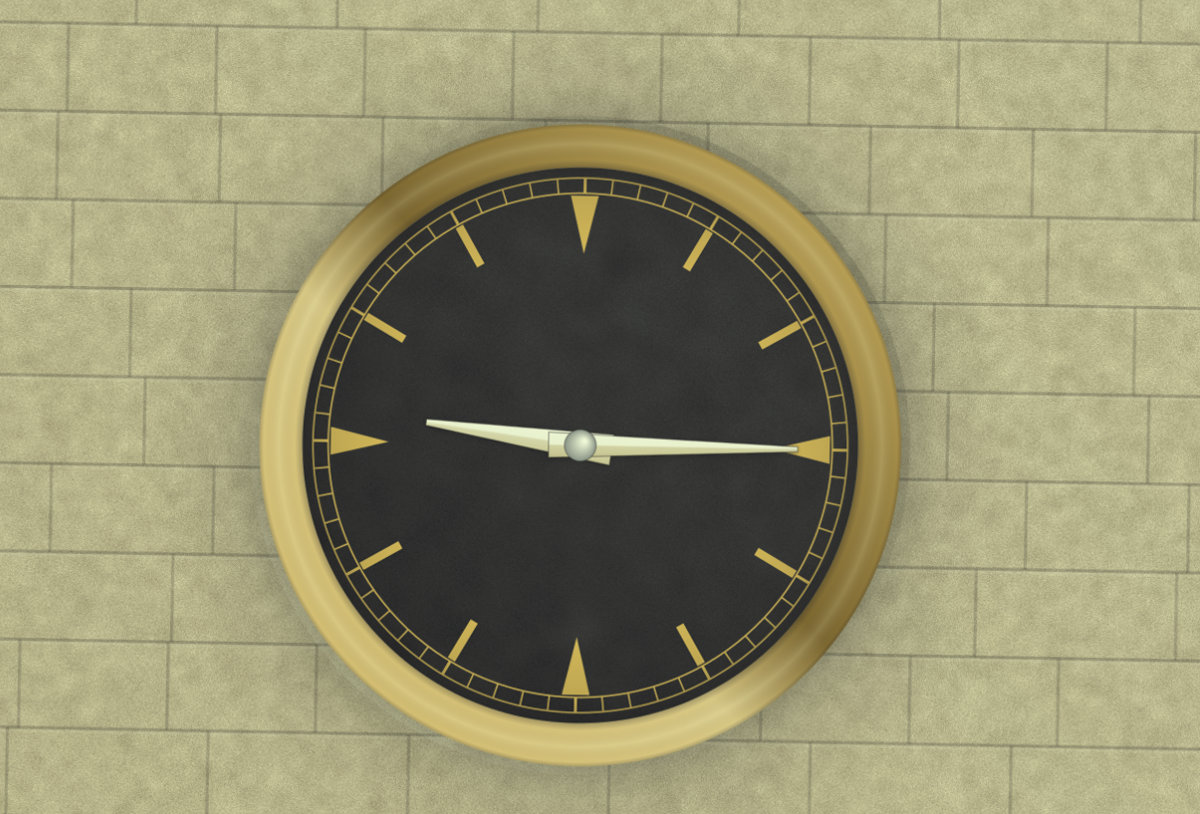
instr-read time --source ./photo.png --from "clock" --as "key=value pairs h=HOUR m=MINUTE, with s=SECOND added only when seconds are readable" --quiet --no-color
h=9 m=15
